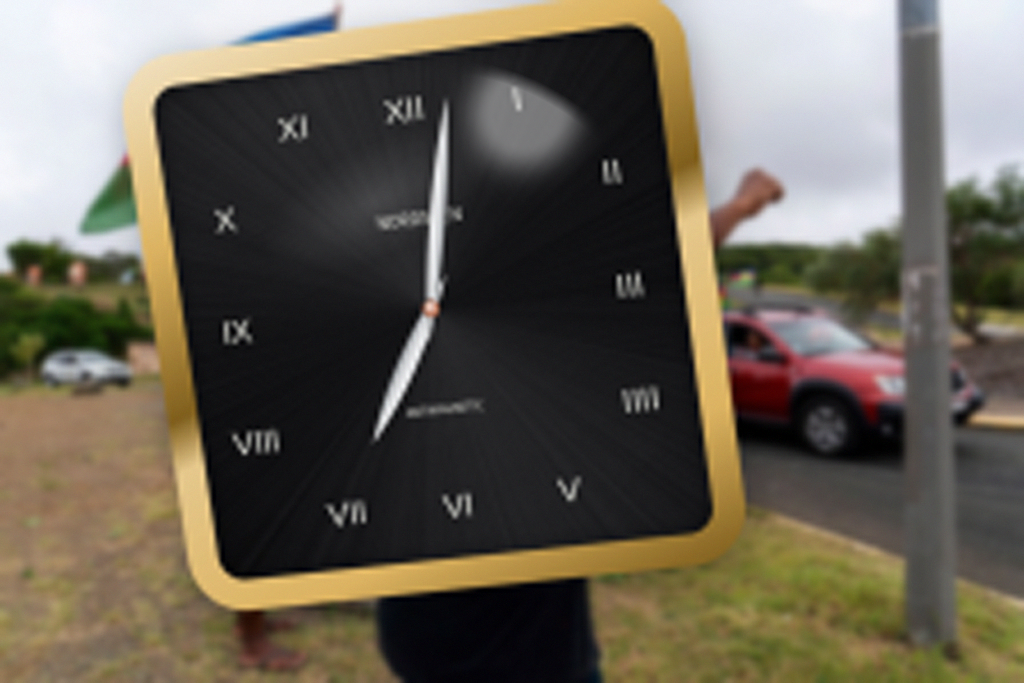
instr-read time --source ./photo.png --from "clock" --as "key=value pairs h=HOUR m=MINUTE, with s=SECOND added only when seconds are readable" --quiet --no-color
h=7 m=2
